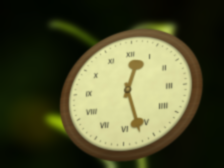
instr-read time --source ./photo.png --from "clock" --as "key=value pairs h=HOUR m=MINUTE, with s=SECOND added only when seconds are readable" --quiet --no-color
h=12 m=27
